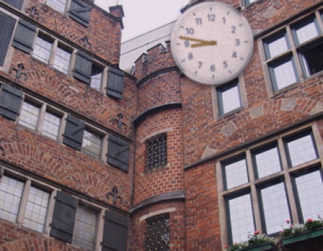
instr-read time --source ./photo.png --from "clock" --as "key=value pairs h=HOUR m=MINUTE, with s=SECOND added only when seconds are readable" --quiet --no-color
h=8 m=47
